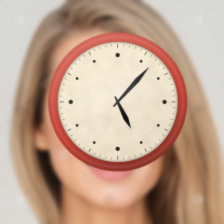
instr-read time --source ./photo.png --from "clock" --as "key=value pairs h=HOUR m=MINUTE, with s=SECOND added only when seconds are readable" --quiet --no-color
h=5 m=7
